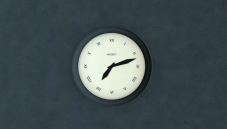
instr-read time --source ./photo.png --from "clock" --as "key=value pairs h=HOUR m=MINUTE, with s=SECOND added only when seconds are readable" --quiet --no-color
h=7 m=12
